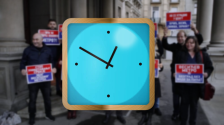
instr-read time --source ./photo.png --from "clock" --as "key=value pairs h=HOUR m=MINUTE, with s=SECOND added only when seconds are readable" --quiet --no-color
h=12 m=50
